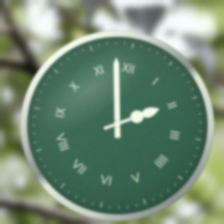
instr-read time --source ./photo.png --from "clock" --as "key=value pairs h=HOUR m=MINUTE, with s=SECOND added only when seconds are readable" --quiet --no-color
h=1 m=58
